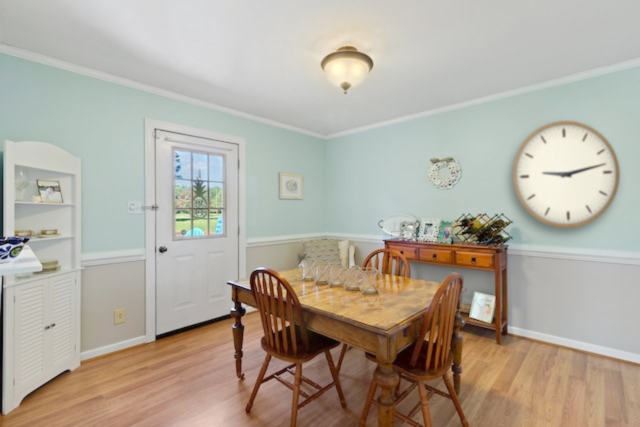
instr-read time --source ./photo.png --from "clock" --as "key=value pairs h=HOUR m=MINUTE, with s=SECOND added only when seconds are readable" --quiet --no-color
h=9 m=13
